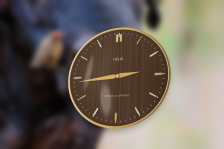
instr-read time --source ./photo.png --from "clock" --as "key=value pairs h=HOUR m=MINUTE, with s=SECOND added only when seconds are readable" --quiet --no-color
h=2 m=44
